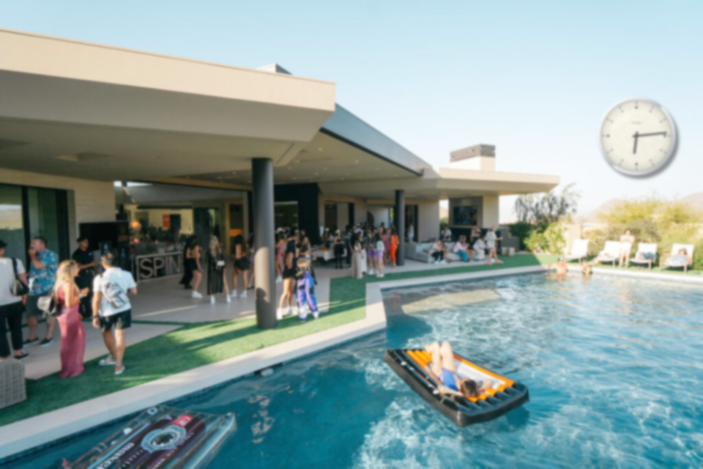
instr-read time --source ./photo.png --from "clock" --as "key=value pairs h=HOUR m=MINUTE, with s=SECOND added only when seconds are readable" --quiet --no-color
h=6 m=14
